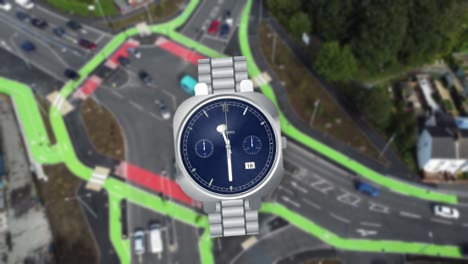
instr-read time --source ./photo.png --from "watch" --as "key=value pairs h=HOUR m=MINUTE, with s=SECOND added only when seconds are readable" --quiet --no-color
h=11 m=30
